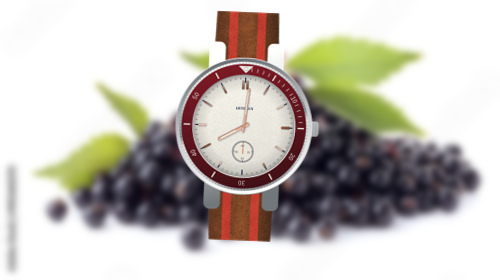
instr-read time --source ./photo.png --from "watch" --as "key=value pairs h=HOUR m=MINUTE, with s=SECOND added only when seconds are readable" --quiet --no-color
h=8 m=1
